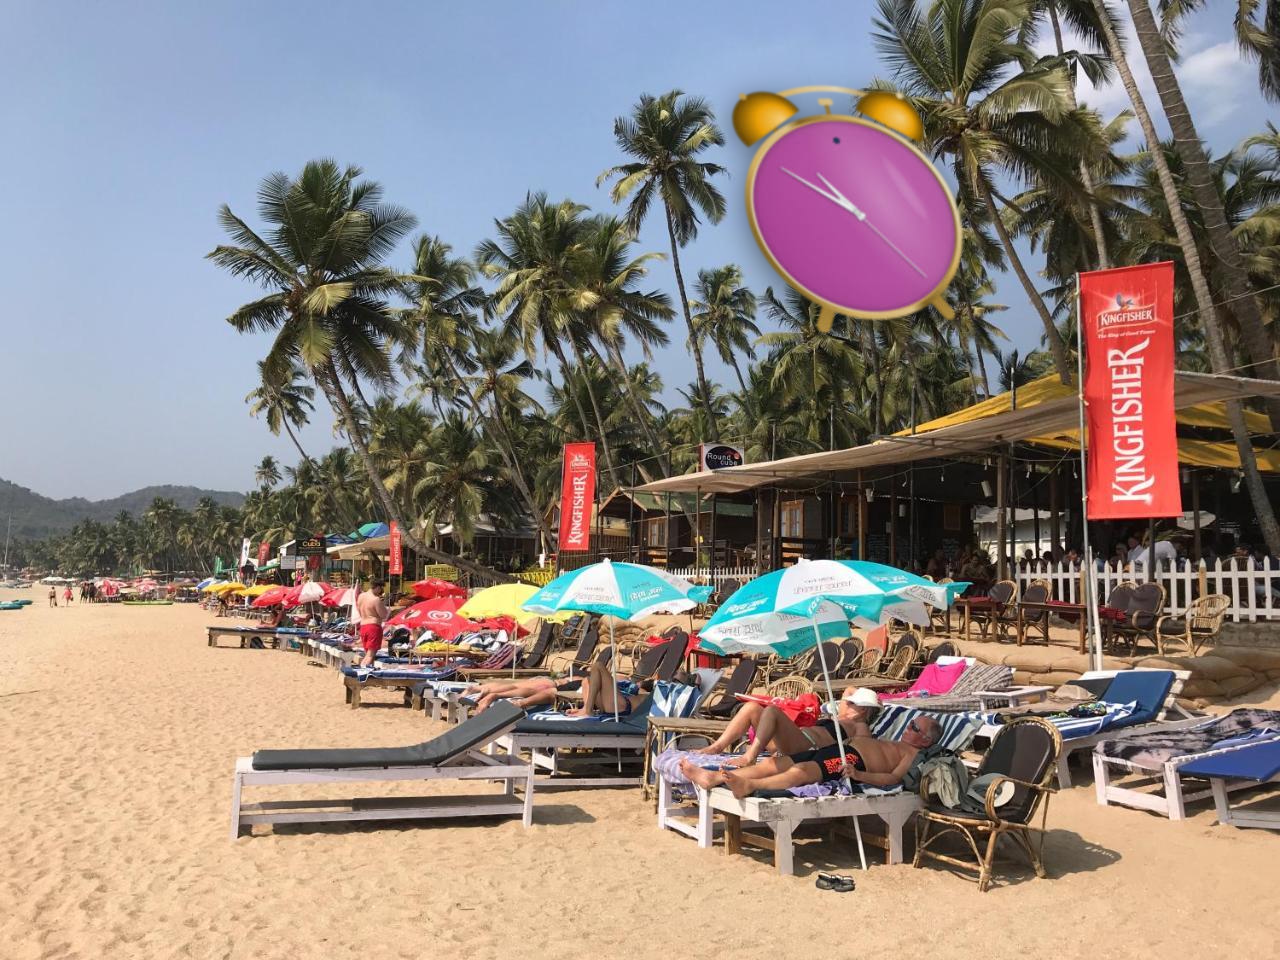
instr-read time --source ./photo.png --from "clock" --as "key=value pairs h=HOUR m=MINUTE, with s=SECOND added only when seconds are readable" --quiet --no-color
h=10 m=51 s=24
